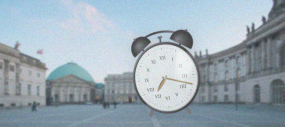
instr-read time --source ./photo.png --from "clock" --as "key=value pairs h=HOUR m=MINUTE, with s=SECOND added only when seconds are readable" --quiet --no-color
h=7 m=18
